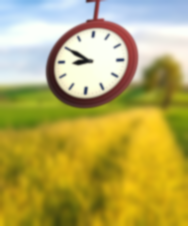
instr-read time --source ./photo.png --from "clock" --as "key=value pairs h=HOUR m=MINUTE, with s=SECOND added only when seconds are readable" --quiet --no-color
h=8 m=50
